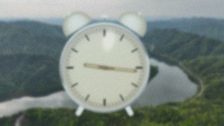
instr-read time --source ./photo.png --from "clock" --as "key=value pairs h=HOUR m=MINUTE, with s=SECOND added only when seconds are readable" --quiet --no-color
h=9 m=16
